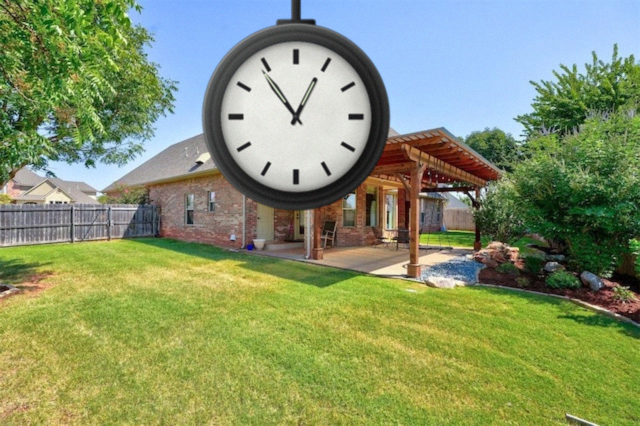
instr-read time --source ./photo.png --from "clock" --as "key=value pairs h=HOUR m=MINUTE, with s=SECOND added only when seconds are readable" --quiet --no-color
h=12 m=54
